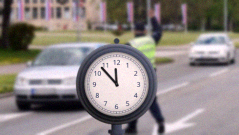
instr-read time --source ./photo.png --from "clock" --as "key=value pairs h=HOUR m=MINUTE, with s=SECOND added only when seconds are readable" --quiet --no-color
h=11 m=53
